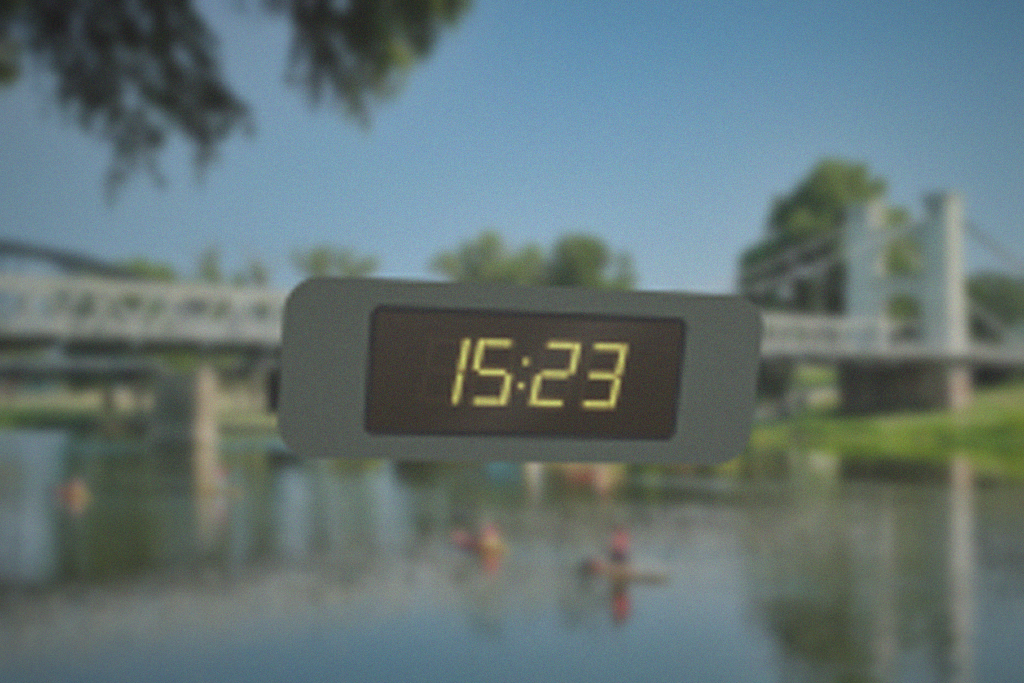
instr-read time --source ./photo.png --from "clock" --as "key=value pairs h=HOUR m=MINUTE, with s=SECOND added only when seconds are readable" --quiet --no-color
h=15 m=23
